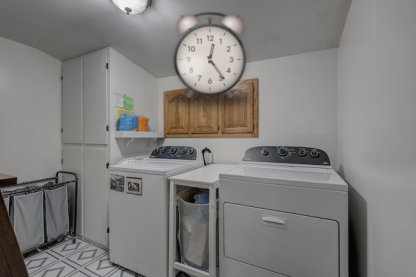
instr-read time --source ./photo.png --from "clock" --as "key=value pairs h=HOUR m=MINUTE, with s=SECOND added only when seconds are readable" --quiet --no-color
h=12 m=24
